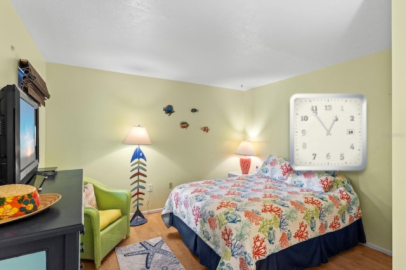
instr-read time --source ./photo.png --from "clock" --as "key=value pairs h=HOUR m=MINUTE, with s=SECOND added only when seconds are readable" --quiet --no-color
h=12 m=54
